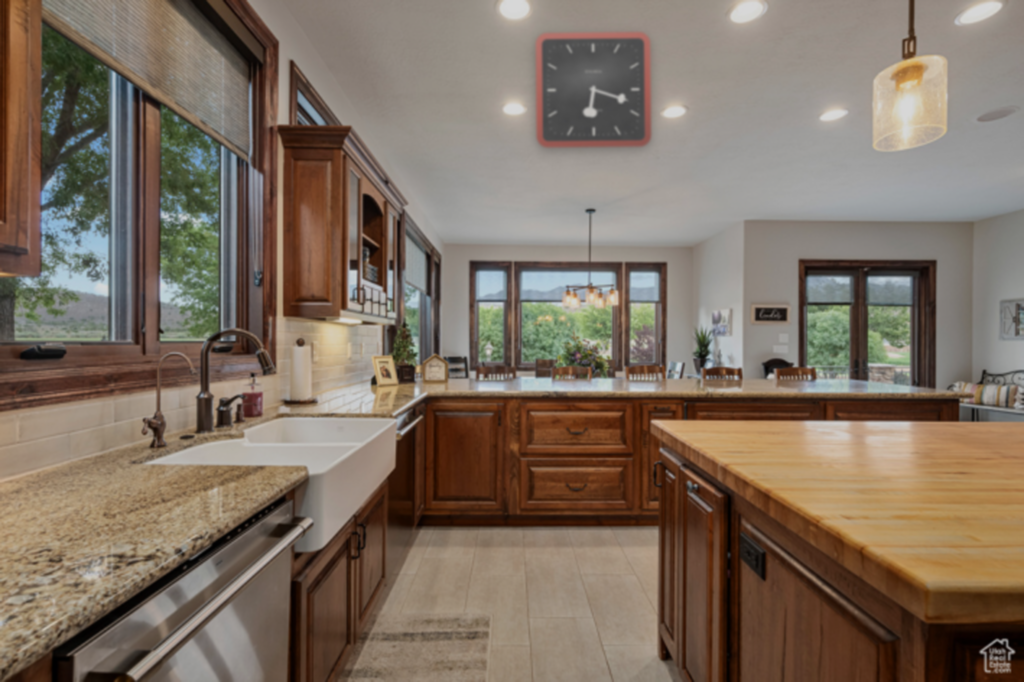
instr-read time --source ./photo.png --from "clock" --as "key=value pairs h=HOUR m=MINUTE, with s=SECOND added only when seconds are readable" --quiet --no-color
h=6 m=18
